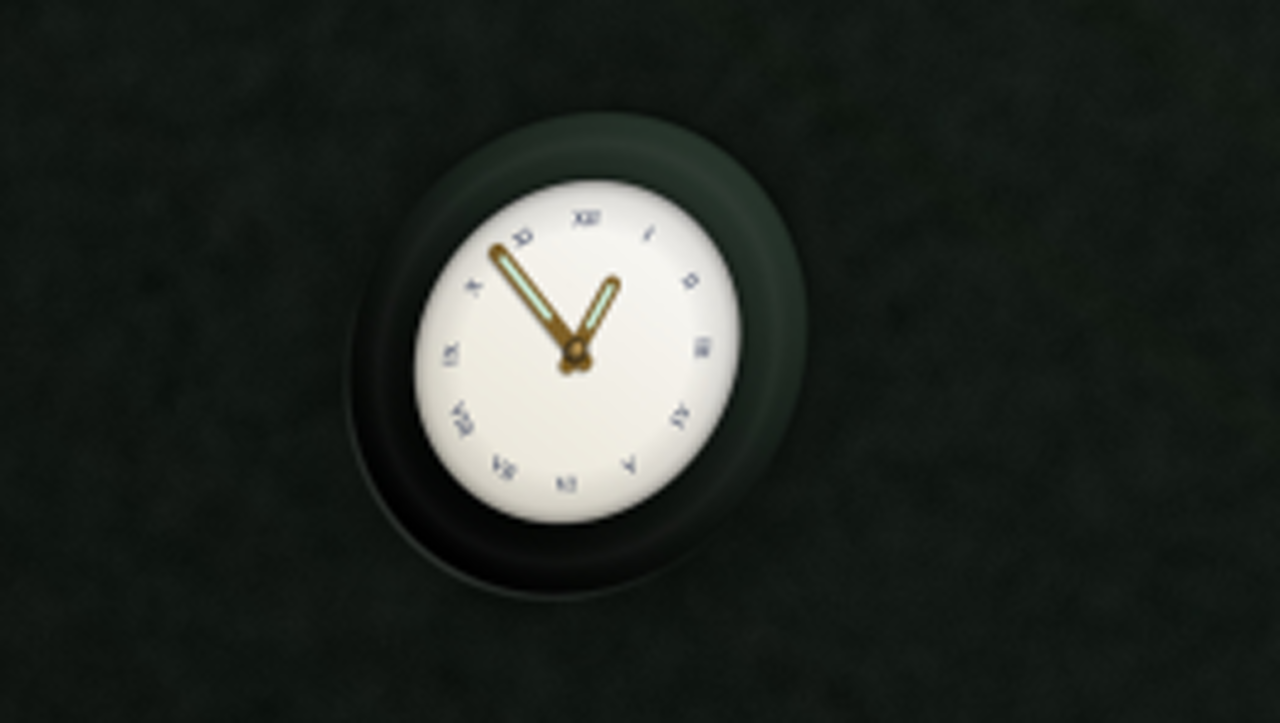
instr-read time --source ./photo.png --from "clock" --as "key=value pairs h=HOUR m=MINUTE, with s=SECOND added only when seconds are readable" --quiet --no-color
h=12 m=53
